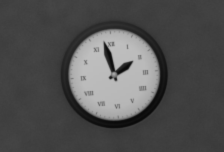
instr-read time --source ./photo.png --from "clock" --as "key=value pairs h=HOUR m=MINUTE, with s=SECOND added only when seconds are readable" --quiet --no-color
h=1 m=58
